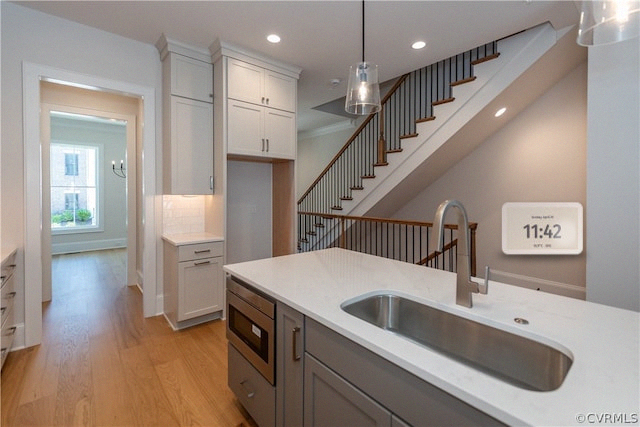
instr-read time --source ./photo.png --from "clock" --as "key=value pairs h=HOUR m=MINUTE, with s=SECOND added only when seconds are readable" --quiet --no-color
h=11 m=42
